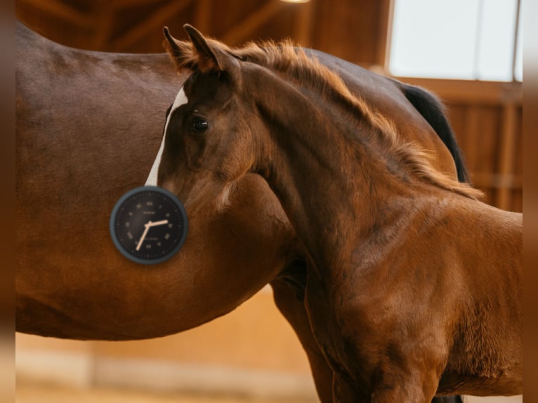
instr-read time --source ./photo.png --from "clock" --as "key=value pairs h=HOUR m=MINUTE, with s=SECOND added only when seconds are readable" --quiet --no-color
h=2 m=34
